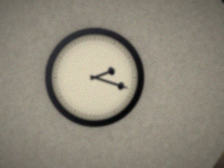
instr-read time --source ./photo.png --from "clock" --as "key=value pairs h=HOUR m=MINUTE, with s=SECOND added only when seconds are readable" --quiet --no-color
h=2 m=18
